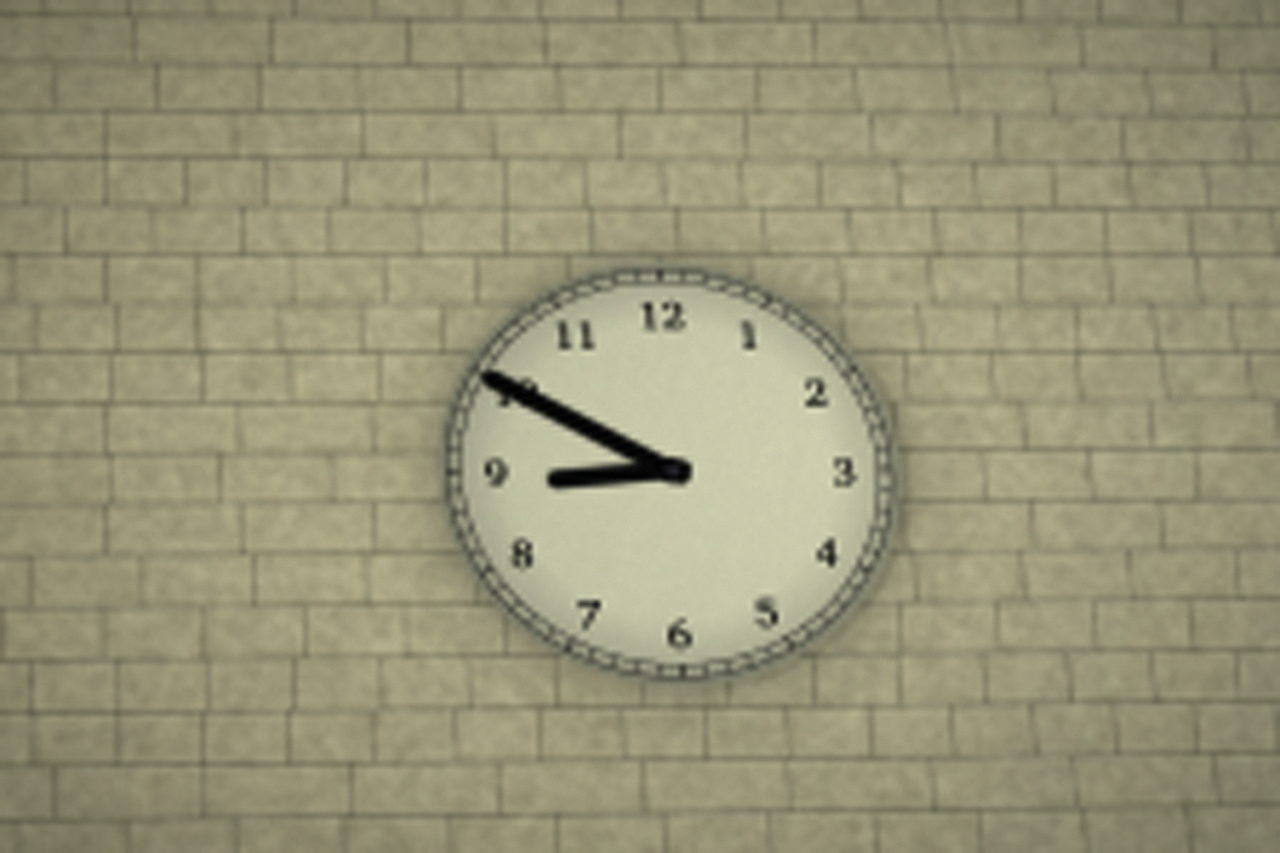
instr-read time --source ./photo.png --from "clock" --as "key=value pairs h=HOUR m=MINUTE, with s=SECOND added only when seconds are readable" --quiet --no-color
h=8 m=50
